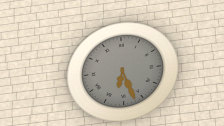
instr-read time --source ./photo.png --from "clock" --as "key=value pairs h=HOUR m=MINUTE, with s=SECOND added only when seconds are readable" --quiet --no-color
h=6 m=27
